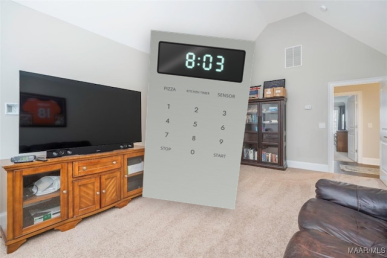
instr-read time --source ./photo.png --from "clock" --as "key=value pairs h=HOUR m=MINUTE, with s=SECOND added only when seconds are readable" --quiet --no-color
h=8 m=3
